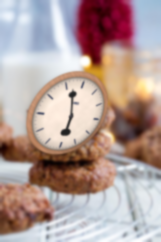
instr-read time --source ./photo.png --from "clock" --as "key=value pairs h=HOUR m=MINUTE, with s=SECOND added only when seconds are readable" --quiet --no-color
h=5 m=57
